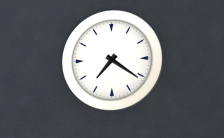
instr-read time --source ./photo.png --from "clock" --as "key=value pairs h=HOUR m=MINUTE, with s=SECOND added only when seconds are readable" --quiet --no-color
h=7 m=21
